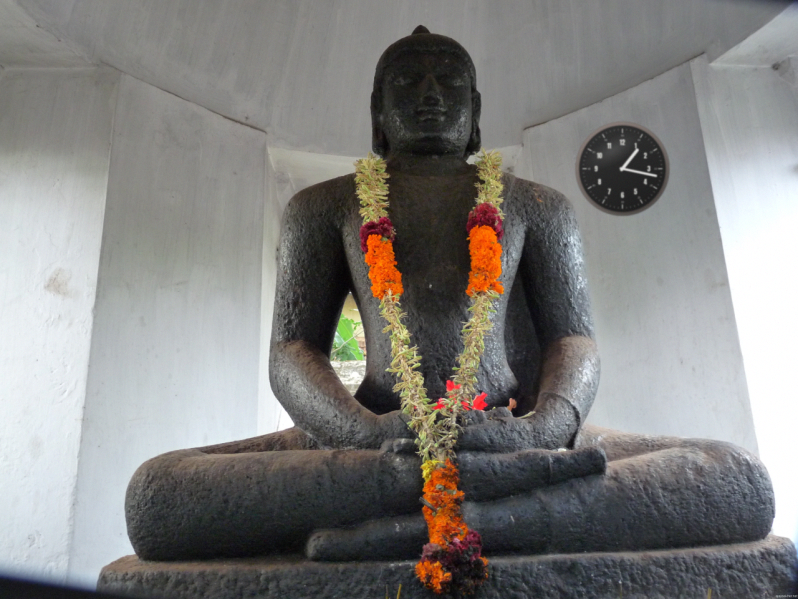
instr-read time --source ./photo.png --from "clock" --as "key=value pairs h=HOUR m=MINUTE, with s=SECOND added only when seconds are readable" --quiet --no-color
h=1 m=17
